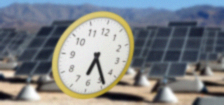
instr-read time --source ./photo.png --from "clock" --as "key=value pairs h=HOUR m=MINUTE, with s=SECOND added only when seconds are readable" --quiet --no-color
h=6 m=24
